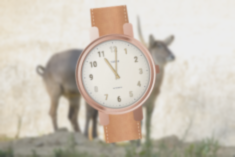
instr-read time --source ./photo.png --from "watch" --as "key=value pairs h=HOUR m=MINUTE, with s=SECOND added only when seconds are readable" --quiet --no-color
h=11 m=1
